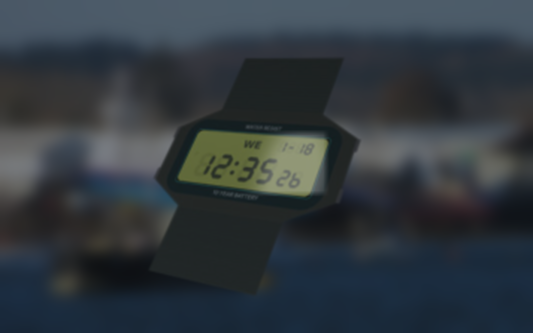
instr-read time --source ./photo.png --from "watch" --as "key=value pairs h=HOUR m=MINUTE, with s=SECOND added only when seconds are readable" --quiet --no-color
h=12 m=35 s=26
